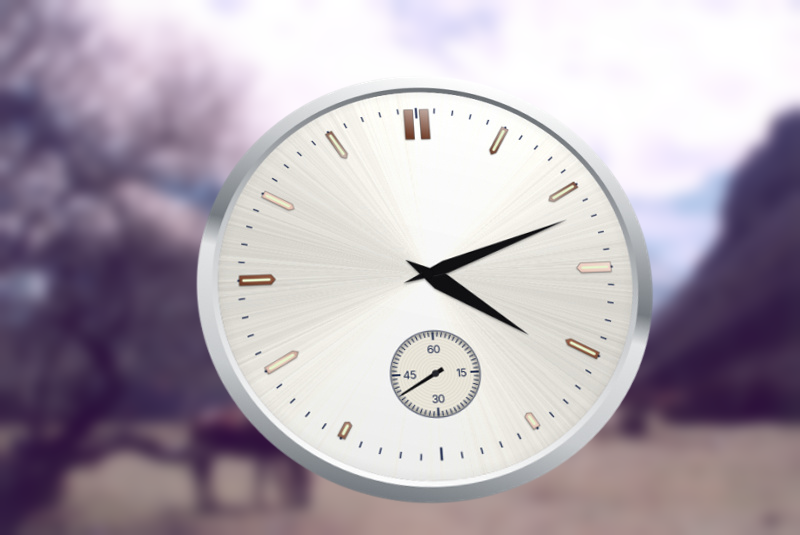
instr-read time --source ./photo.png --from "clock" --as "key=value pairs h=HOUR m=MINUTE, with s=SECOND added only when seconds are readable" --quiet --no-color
h=4 m=11 s=40
